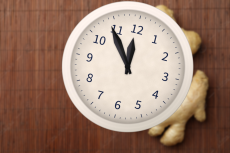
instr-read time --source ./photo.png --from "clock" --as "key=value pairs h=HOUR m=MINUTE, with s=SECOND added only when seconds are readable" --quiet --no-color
h=11 m=54
